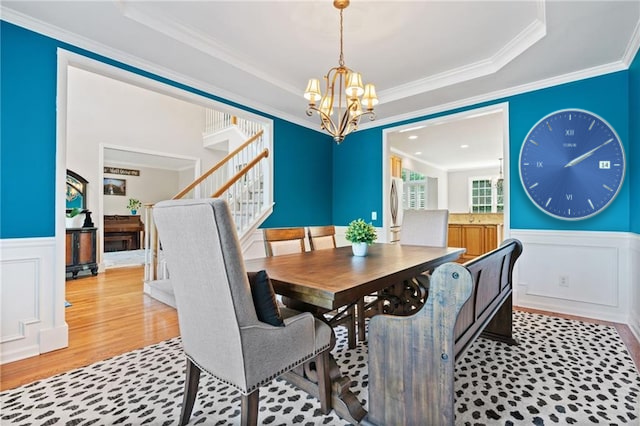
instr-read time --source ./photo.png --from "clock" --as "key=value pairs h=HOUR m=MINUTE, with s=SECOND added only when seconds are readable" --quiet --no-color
h=2 m=10
